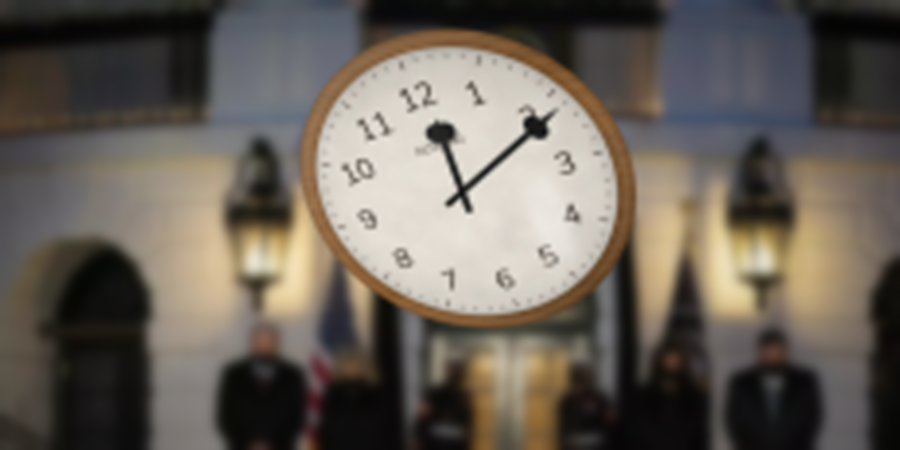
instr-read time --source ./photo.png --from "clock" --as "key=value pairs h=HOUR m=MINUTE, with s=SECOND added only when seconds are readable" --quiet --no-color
h=12 m=11
